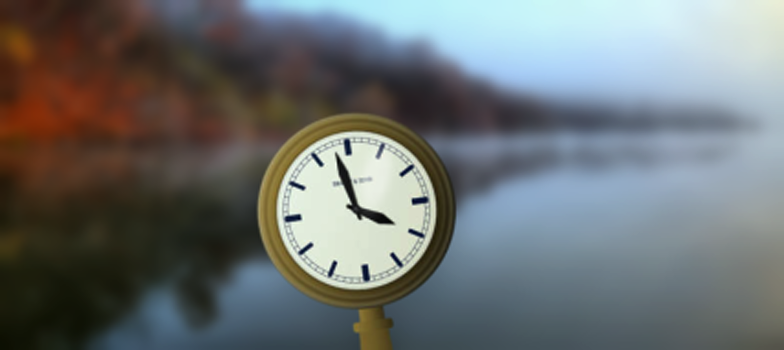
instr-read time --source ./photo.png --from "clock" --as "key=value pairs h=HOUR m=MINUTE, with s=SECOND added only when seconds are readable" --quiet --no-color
h=3 m=58
